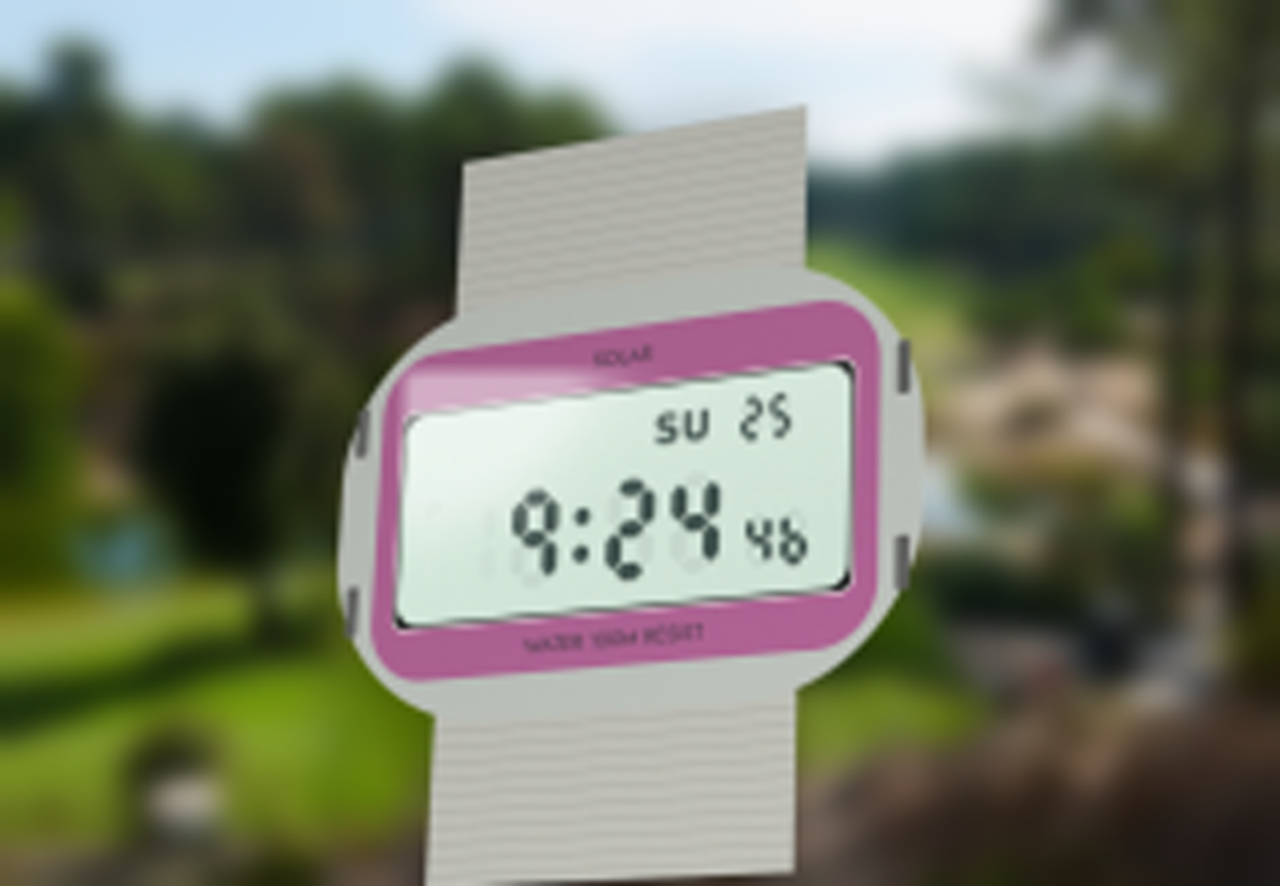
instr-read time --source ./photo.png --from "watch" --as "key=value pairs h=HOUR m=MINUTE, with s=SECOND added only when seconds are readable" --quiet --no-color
h=9 m=24 s=46
